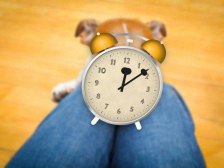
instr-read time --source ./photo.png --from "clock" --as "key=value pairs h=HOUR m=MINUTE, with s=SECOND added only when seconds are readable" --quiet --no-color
h=12 m=8
